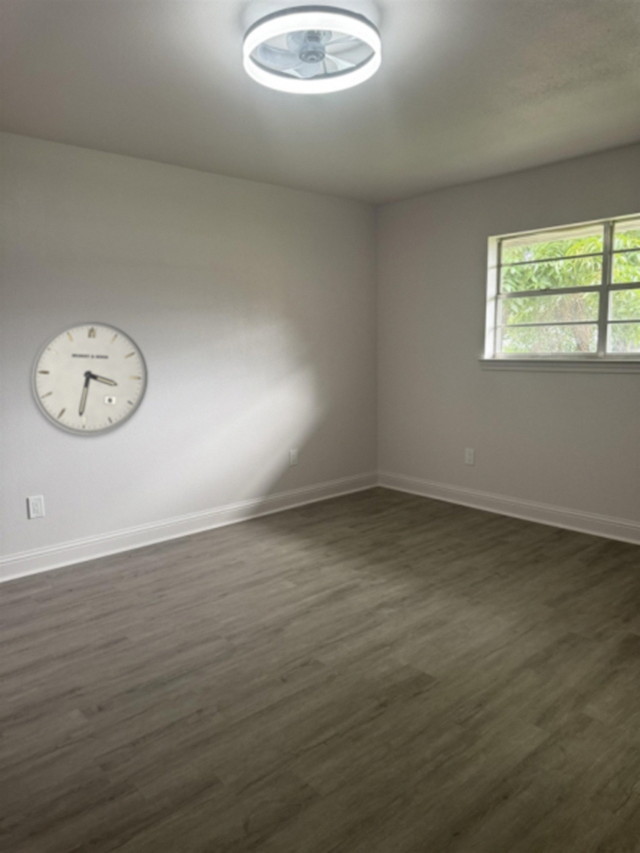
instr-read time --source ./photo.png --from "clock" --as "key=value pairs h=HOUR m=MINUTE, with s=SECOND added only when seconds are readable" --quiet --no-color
h=3 m=31
